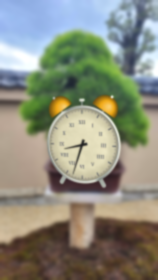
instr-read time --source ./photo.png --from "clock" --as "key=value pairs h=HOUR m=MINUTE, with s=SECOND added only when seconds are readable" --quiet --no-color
h=8 m=33
